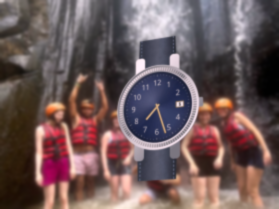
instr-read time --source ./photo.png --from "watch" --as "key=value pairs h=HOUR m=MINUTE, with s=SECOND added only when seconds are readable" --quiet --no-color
h=7 m=27
